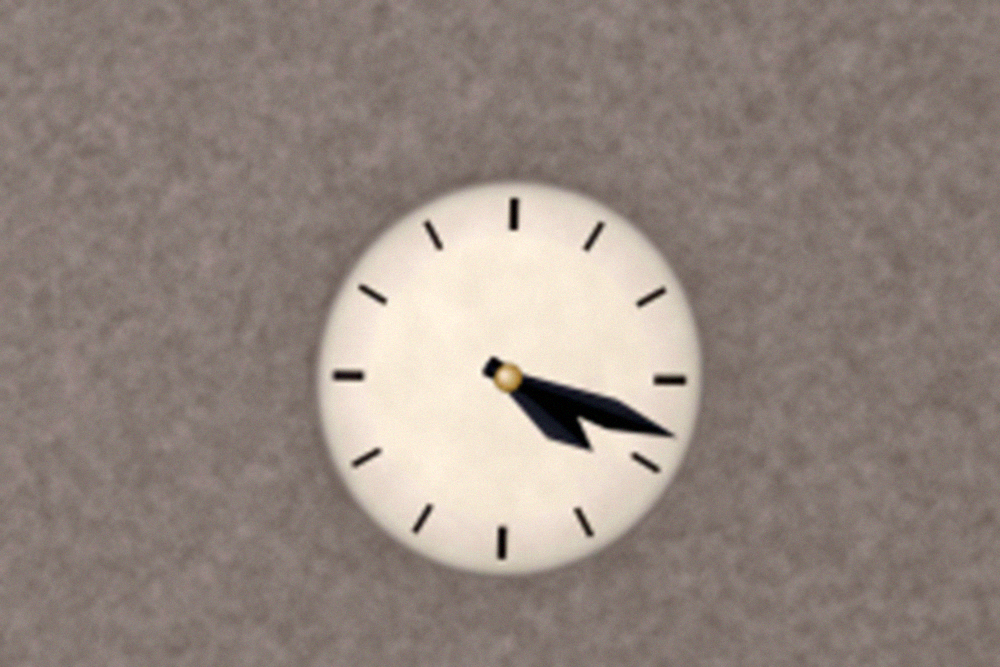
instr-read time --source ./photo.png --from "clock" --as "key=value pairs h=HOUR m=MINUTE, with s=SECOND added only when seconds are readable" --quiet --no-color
h=4 m=18
